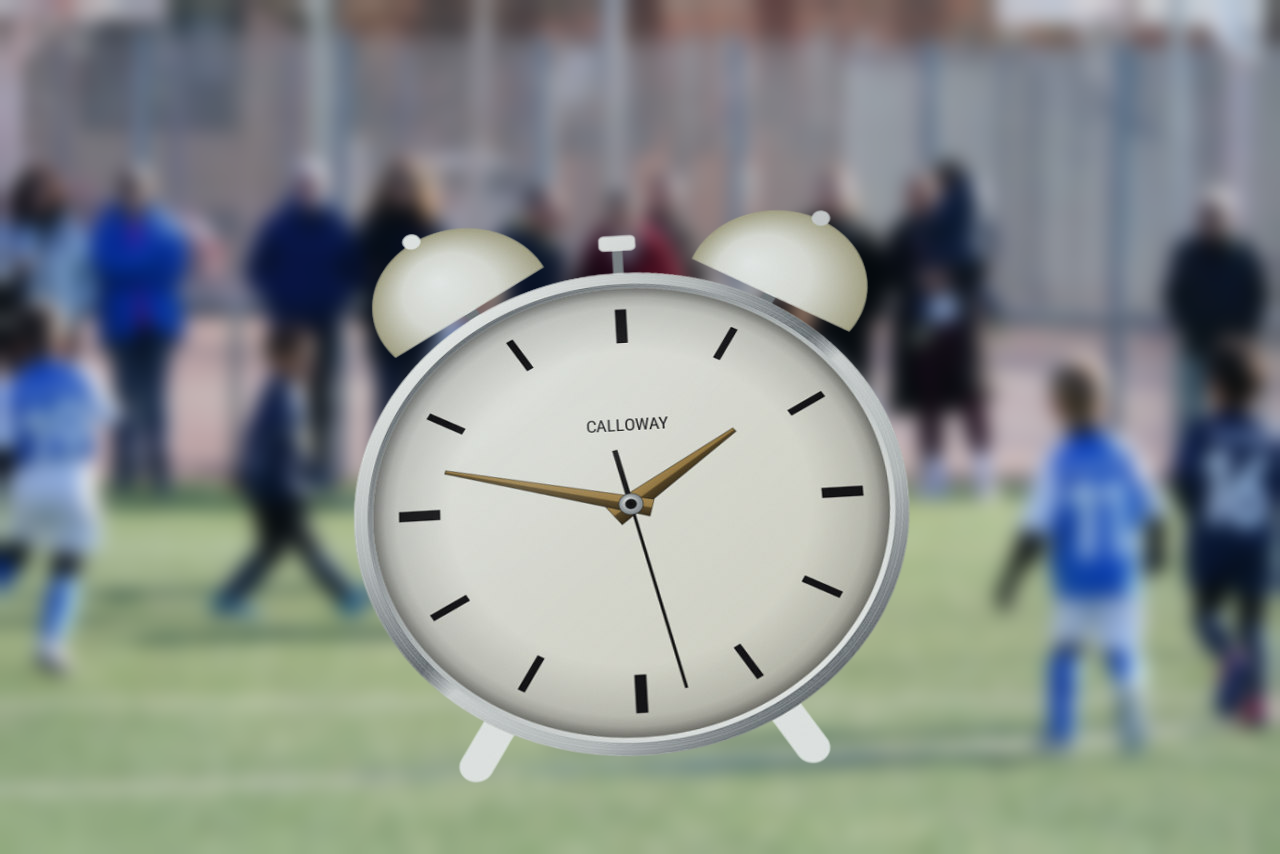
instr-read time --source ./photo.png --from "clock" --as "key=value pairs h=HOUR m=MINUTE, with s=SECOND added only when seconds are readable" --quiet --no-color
h=1 m=47 s=28
